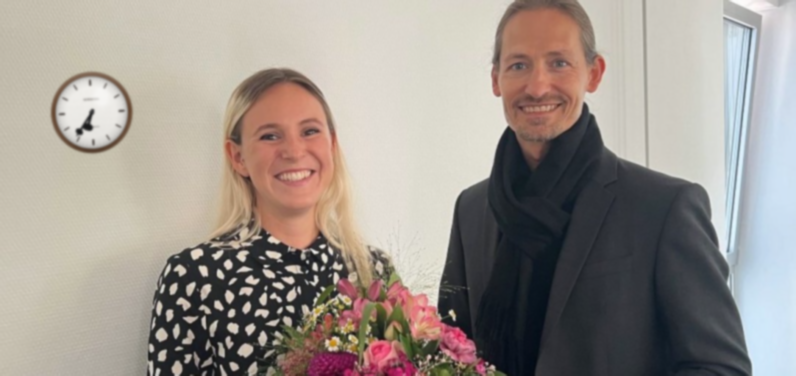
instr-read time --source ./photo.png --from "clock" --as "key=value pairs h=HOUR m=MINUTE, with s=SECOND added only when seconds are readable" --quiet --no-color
h=6 m=36
